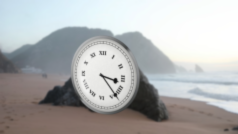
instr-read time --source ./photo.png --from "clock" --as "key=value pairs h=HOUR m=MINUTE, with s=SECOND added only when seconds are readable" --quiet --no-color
h=3 m=23
